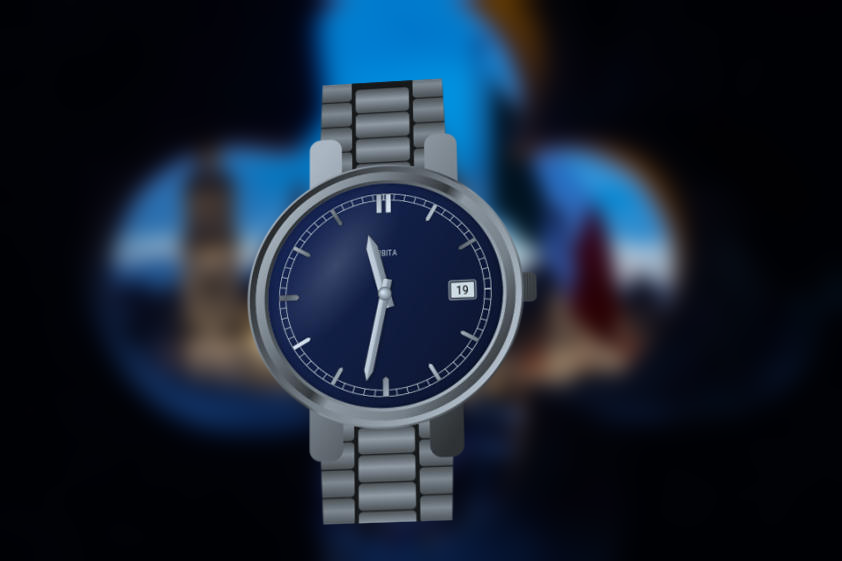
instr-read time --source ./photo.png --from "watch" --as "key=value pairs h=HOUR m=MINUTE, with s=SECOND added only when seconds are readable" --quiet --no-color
h=11 m=32
